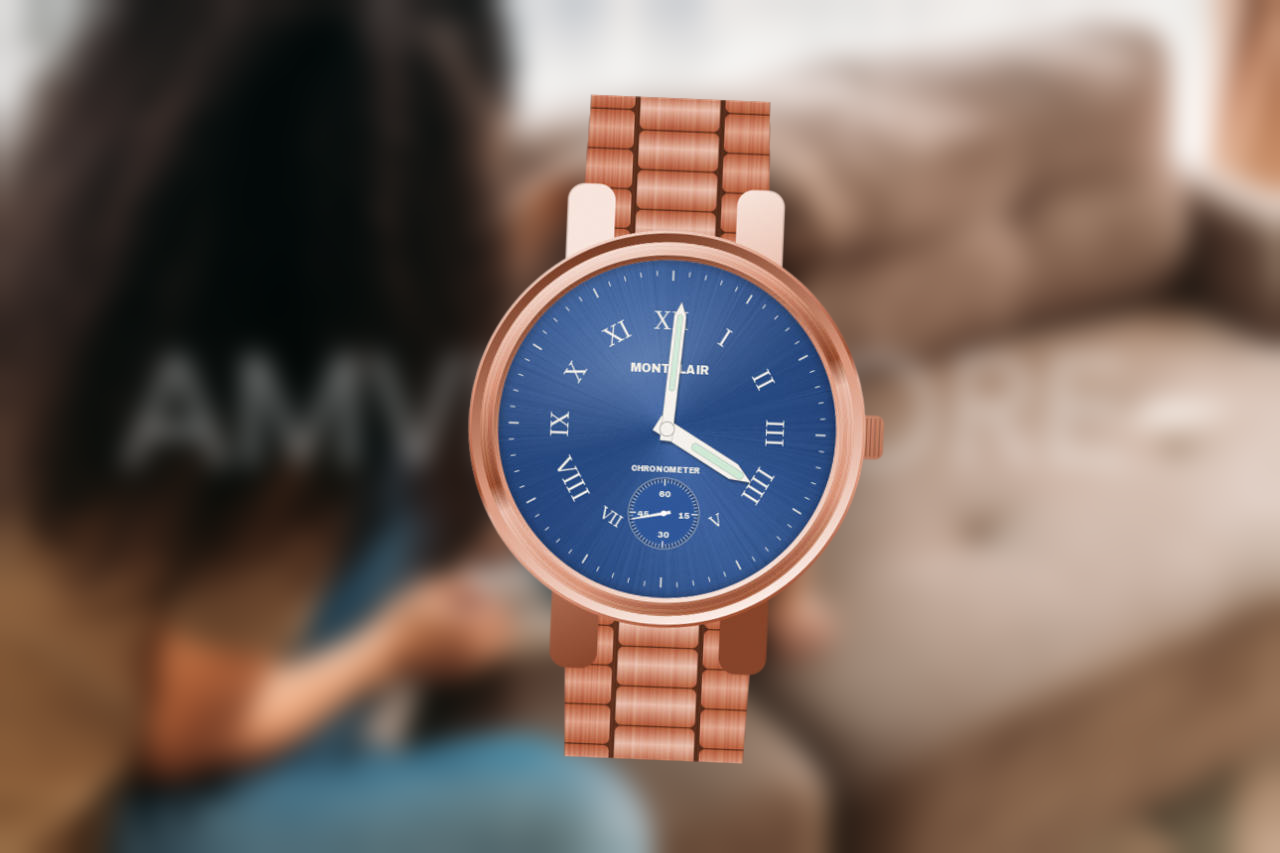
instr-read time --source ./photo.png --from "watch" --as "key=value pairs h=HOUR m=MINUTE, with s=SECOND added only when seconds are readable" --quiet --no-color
h=4 m=0 s=43
